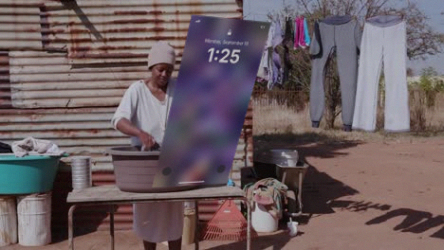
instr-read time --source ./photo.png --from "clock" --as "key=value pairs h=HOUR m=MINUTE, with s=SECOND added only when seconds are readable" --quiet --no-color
h=1 m=25
